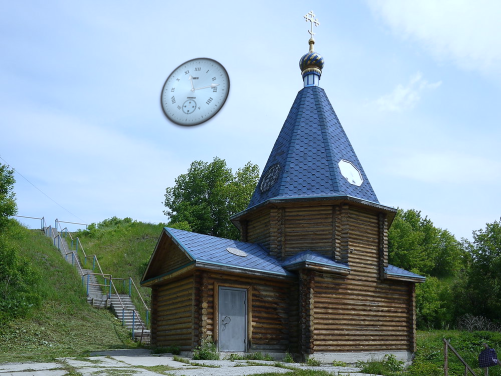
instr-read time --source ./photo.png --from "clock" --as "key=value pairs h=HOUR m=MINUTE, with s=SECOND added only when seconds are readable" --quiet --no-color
h=11 m=13
